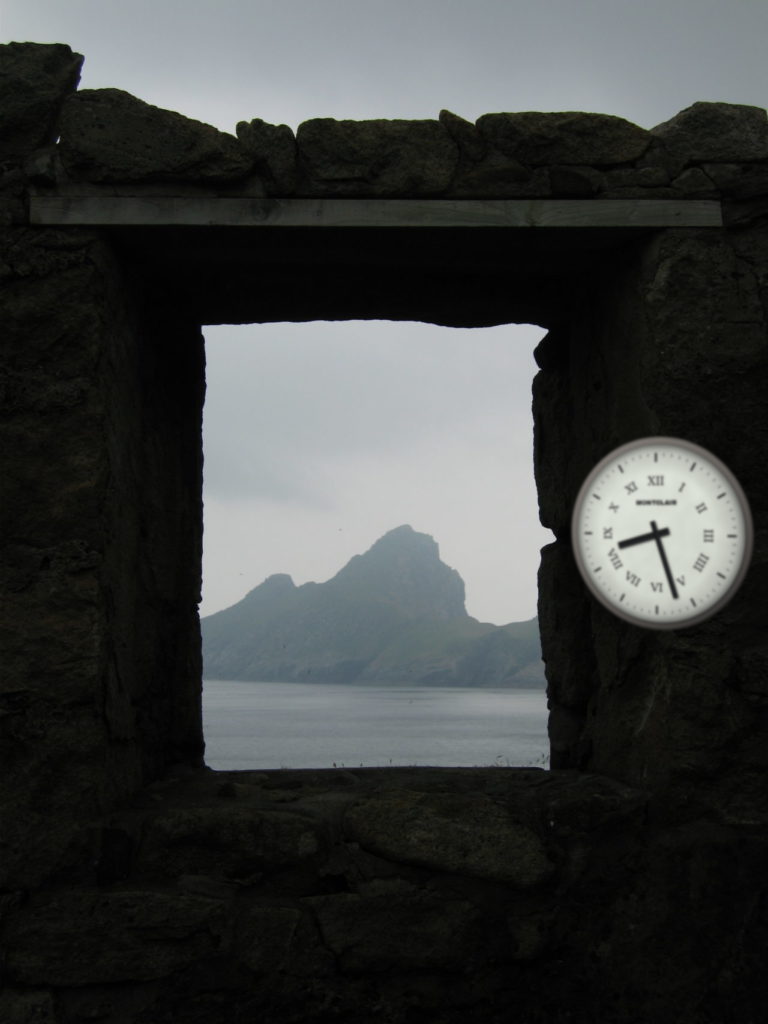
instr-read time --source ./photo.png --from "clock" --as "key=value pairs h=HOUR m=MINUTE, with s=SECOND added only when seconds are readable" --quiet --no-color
h=8 m=27
